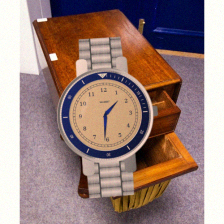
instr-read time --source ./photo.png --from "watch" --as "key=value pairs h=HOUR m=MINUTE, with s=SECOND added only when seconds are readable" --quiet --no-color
h=1 m=31
